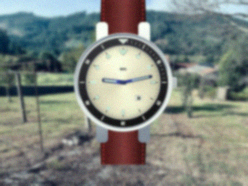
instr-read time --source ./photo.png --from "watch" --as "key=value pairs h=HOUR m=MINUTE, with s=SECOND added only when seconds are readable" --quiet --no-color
h=9 m=13
